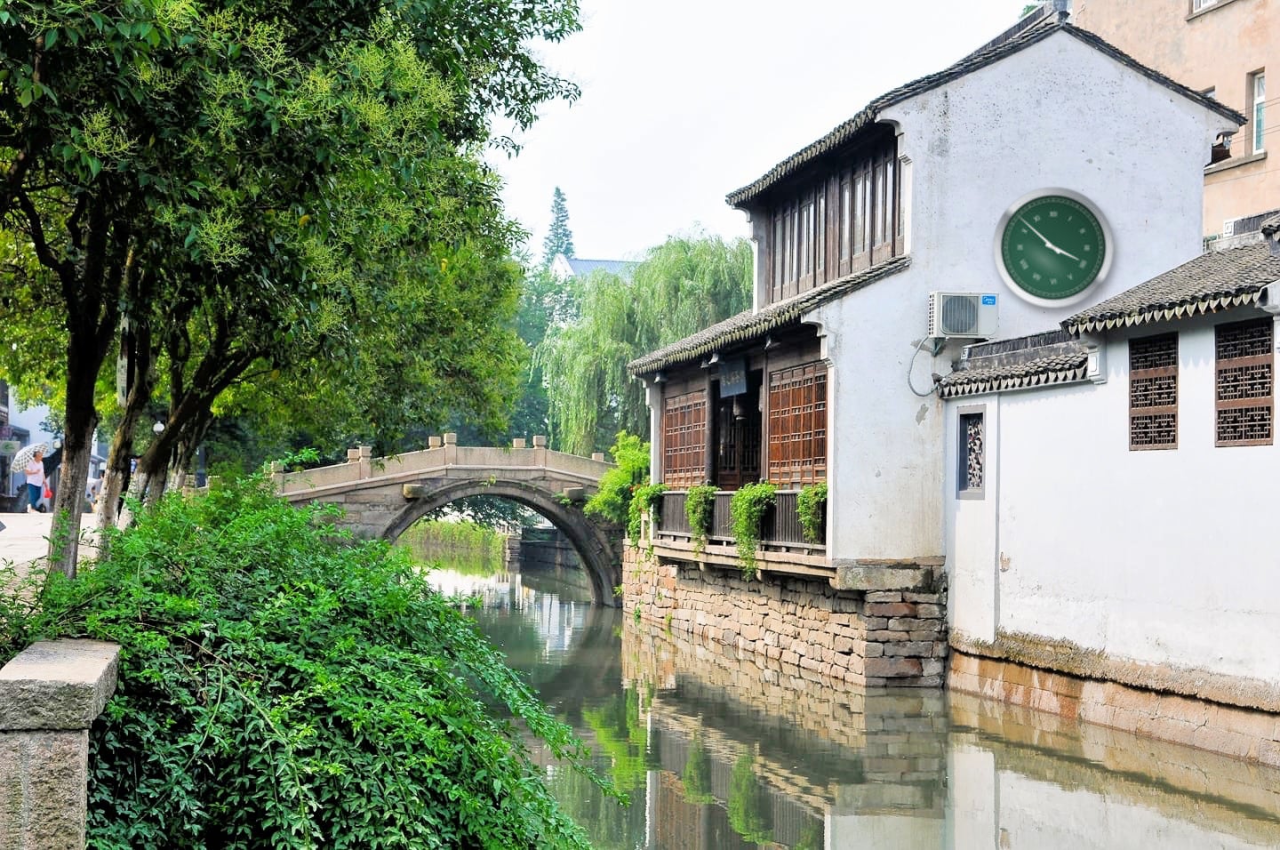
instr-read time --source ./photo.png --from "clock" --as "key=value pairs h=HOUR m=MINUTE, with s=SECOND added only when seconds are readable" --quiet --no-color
h=3 m=52
